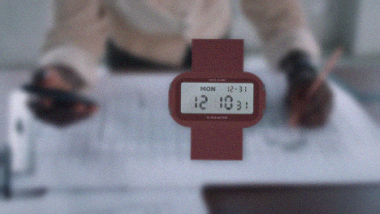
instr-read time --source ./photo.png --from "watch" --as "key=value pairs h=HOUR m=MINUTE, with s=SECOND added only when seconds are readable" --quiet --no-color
h=12 m=10 s=31
